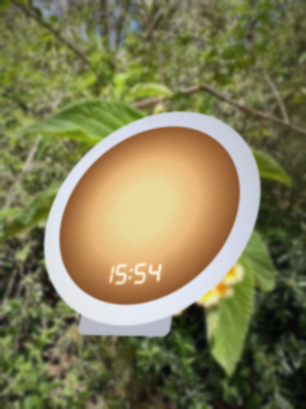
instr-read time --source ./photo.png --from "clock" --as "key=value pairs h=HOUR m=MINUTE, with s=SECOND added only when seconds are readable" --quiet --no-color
h=15 m=54
